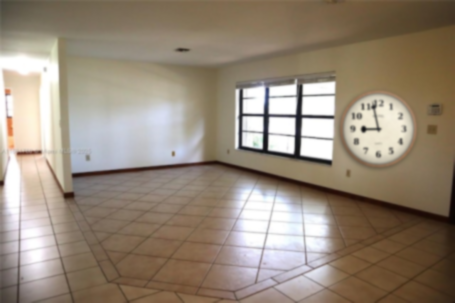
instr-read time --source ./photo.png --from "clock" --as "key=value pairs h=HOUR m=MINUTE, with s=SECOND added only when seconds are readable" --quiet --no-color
h=8 m=58
